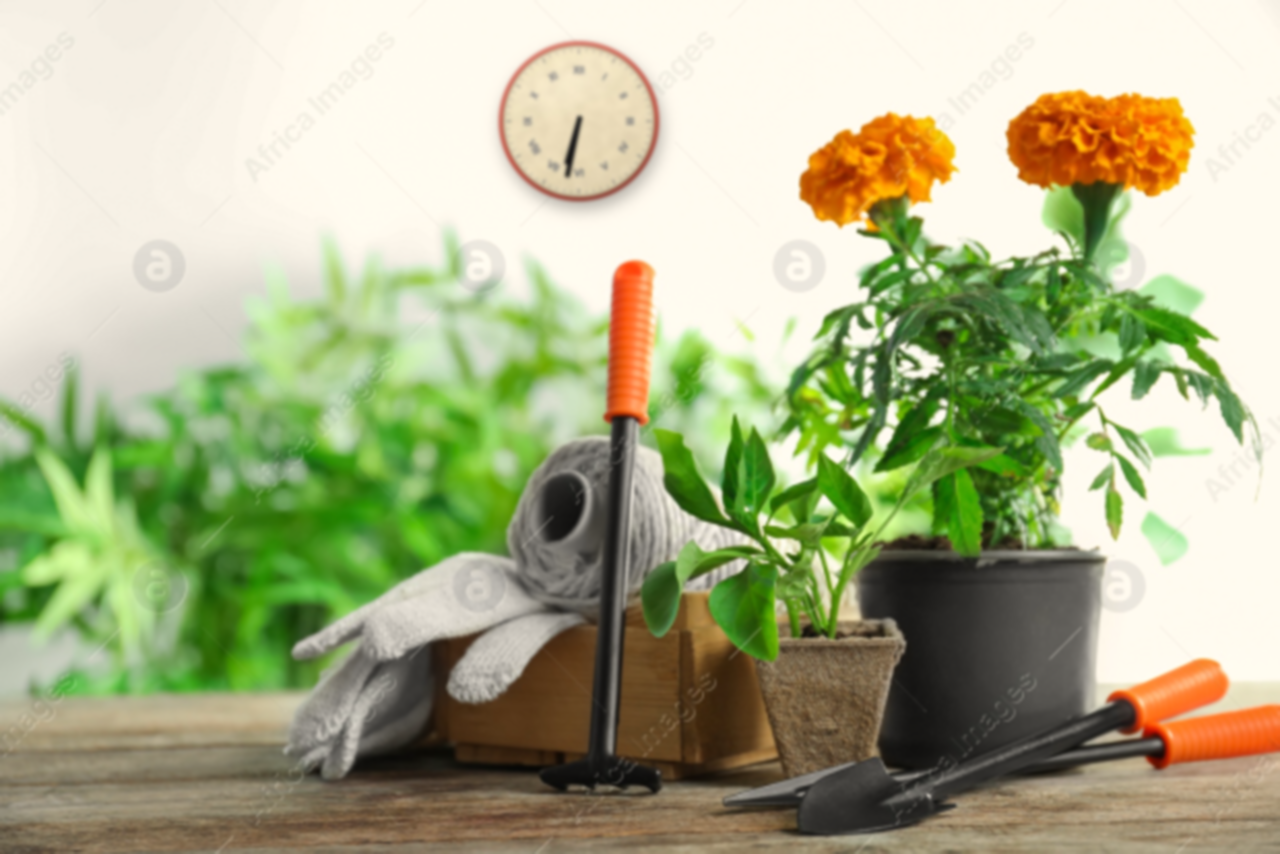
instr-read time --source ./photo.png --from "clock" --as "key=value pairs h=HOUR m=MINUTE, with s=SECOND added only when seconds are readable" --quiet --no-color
h=6 m=32
